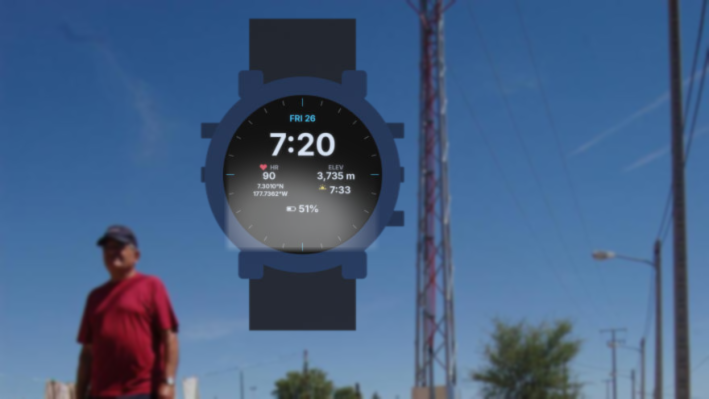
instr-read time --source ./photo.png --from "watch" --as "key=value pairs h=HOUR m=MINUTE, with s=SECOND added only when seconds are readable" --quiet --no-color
h=7 m=20
